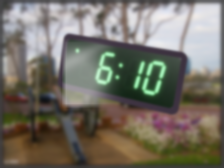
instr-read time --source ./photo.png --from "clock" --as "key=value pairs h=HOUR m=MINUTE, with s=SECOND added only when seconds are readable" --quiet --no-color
h=6 m=10
